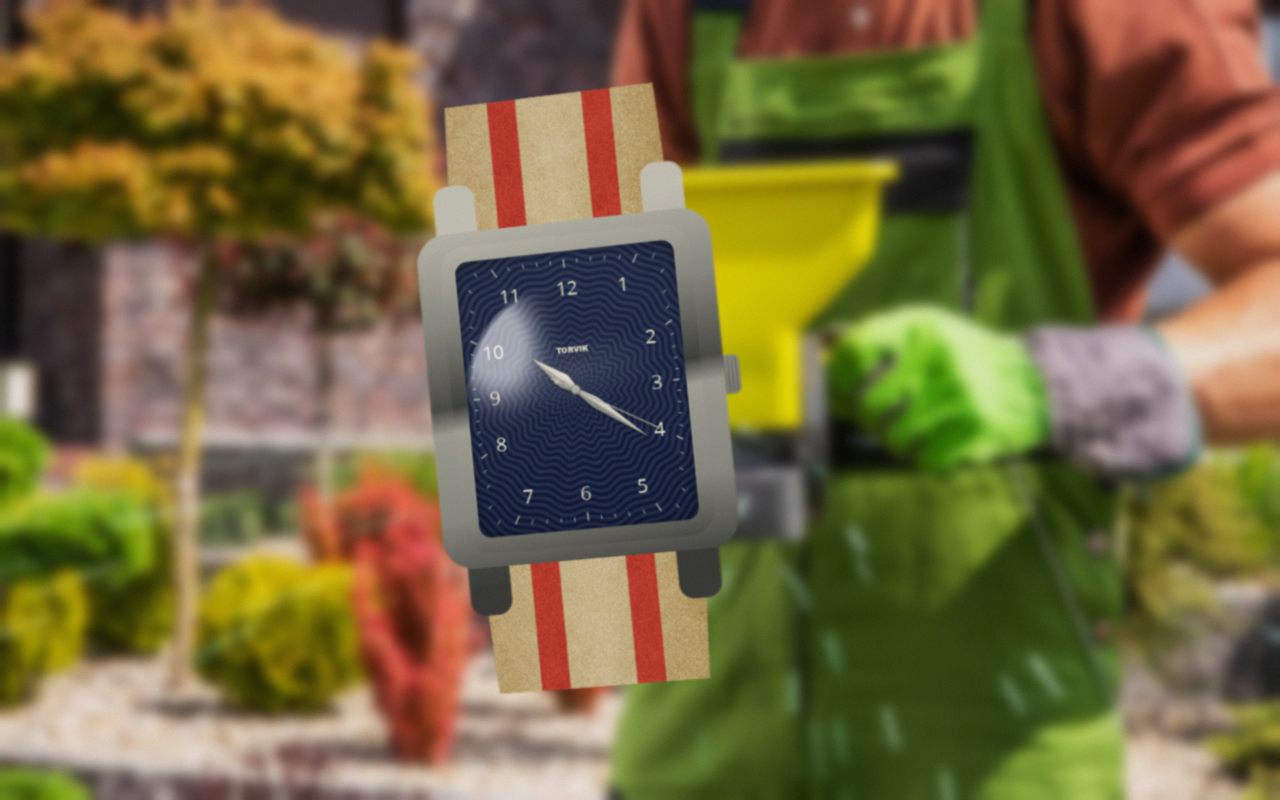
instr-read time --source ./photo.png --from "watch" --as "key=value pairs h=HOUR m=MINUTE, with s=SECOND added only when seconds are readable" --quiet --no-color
h=10 m=21 s=20
